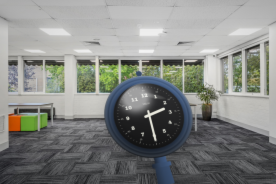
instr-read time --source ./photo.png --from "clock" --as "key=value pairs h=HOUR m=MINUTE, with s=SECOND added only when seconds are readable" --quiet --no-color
h=2 m=30
